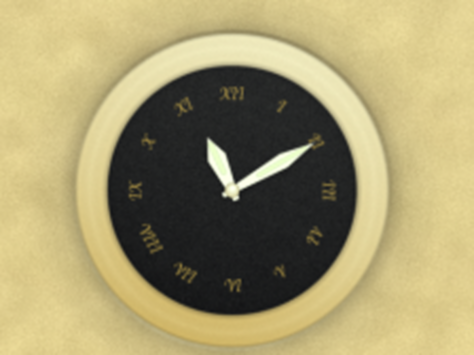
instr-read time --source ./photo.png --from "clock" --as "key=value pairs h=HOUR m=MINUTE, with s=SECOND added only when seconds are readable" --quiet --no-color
h=11 m=10
